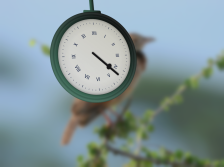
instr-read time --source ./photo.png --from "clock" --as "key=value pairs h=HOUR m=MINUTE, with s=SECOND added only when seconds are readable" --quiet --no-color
h=4 m=22
